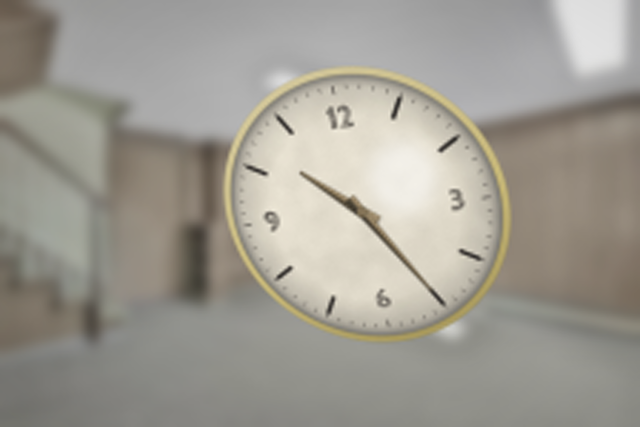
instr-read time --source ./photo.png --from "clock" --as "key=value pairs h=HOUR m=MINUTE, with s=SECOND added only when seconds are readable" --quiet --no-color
h=10 m=25
